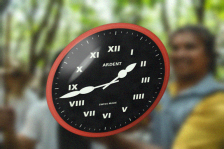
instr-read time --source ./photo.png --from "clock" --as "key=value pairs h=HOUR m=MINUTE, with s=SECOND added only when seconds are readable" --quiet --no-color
h=1 m=43
